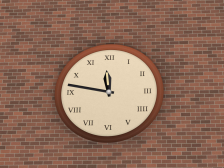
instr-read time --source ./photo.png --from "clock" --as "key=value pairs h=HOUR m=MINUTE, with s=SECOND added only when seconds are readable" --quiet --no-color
h=11 m=47
